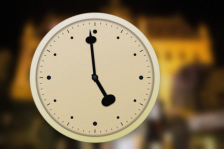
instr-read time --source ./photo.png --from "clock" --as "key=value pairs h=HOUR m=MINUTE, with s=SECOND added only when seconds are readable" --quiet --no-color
h=4 m=59
